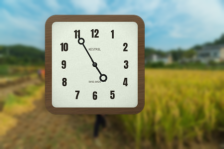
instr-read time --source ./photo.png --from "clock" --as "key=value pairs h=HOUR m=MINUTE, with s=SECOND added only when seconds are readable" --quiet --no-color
h=4 m=55
